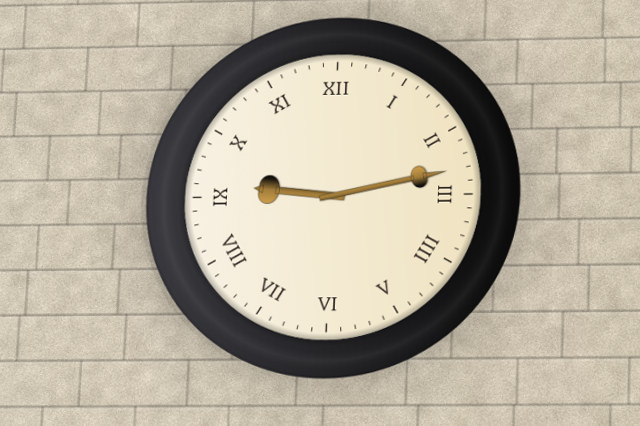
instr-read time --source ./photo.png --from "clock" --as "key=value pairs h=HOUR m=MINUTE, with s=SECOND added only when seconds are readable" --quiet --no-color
h=9 m=13
